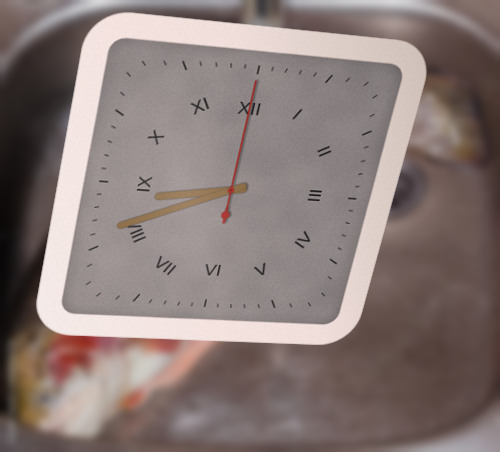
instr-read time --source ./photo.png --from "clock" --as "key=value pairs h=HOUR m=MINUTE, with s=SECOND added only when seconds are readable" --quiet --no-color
h=8 m=41 s=0
